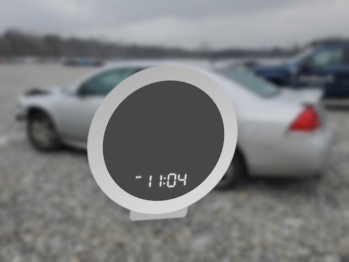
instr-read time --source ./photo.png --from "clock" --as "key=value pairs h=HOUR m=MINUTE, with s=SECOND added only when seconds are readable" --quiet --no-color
h=11 m=4
